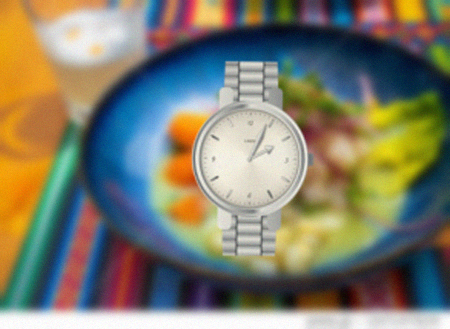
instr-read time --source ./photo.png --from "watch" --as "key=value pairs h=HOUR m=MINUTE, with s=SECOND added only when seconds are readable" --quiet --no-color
h=2 m=4
